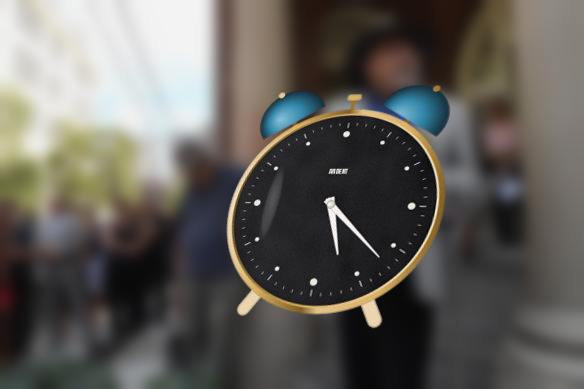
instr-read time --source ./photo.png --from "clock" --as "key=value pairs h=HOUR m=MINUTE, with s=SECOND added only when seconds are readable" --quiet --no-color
h=5 m=22
